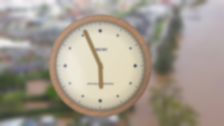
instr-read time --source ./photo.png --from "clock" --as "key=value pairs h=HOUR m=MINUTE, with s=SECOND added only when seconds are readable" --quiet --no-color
h=5 m=56
